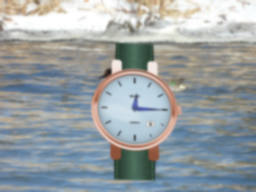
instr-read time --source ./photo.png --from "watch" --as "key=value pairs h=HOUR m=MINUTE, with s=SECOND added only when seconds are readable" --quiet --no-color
h=12 m=15
